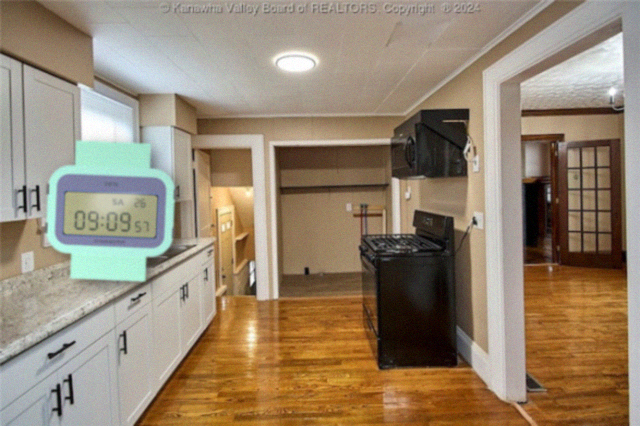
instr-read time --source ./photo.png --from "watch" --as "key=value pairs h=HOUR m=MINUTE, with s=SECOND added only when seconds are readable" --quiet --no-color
h=9 m=9 s=57
